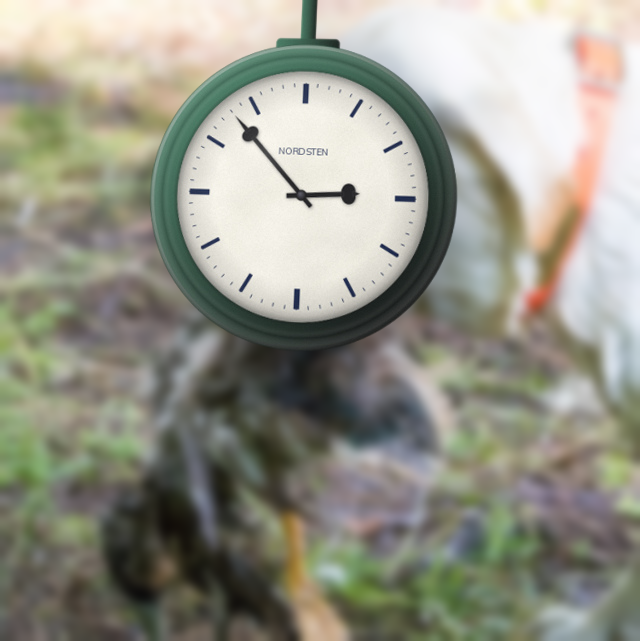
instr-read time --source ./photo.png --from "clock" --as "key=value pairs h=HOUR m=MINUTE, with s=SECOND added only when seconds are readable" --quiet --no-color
h=2 m=53
